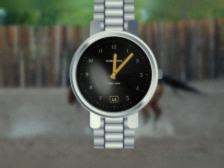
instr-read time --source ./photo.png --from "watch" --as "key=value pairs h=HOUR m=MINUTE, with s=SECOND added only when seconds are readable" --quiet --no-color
h=12 m=7
